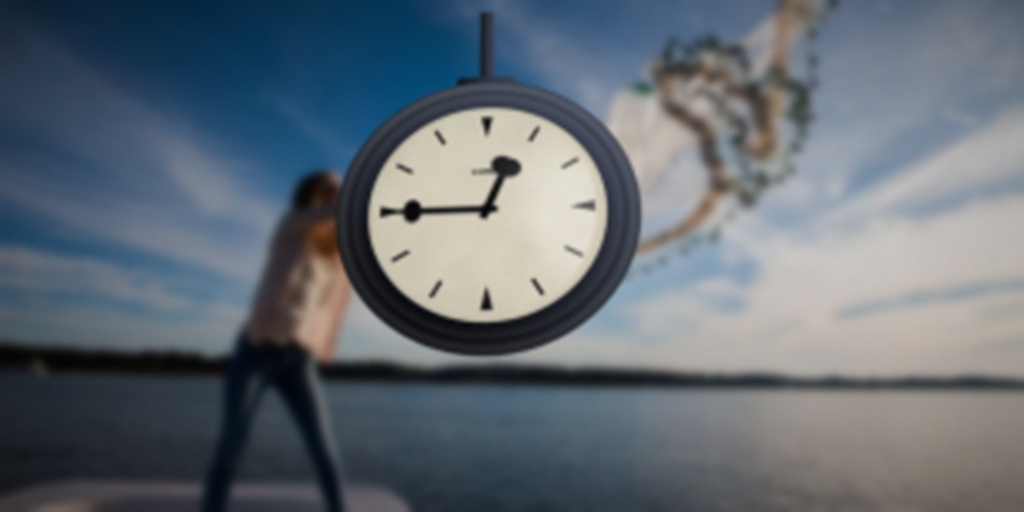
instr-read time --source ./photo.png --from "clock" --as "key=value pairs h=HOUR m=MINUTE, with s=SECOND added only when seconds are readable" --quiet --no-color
h=12 m=45
